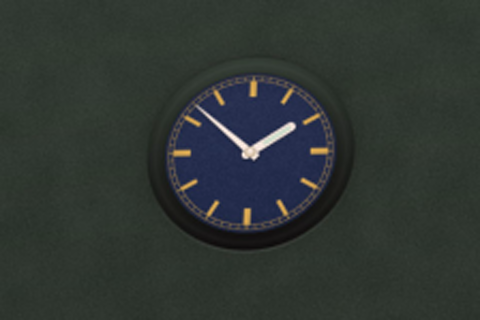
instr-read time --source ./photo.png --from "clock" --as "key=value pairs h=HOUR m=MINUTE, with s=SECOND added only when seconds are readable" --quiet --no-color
h=1 m=52
